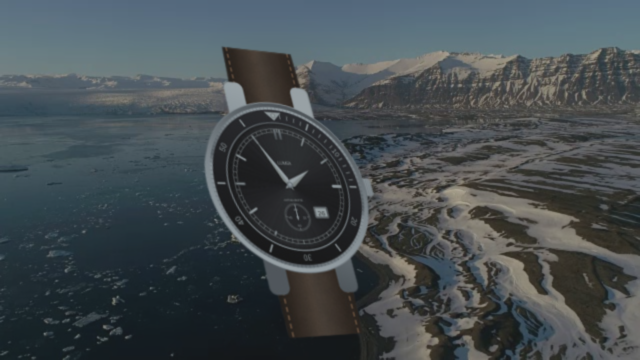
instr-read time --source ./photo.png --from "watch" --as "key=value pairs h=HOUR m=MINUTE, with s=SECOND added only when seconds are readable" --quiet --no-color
h=1 m=55
